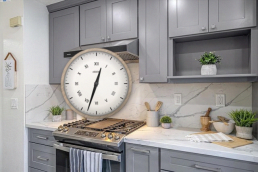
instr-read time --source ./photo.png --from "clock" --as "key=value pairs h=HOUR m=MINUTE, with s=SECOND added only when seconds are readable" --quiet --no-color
h=12 m=33
